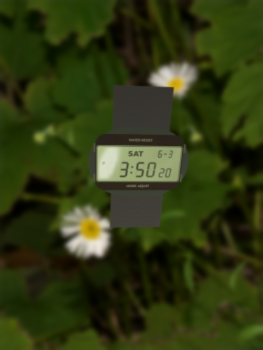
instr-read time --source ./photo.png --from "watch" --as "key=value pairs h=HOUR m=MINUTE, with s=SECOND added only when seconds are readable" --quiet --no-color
h=3 m=50 s=20
